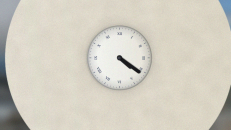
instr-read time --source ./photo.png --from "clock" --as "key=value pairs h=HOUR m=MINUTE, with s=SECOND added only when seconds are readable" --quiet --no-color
h=4 m=21
